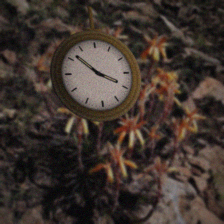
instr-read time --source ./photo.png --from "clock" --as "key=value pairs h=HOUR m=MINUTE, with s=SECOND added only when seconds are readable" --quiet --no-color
h=3 m=52
